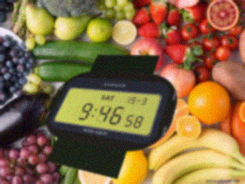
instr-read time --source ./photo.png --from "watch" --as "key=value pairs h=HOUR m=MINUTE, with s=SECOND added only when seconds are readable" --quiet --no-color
h=9 m=46 s=58
